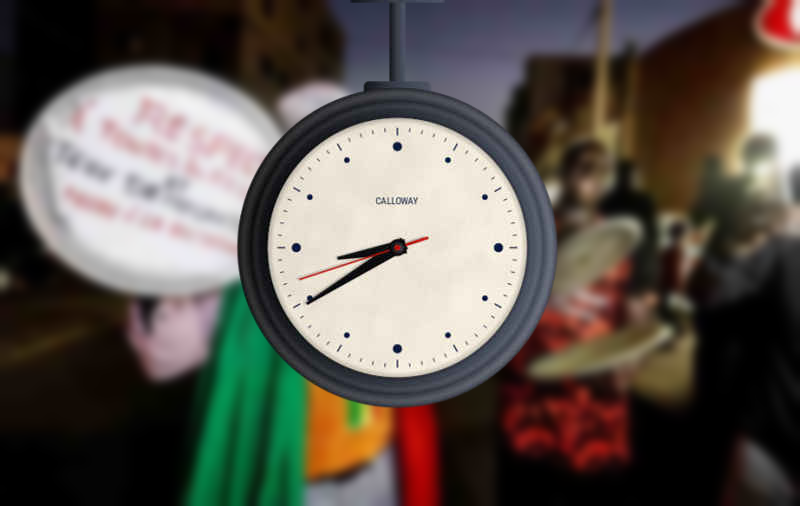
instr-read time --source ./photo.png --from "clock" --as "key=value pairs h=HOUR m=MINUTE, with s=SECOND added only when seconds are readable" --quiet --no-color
h=8 m=39 s=42
